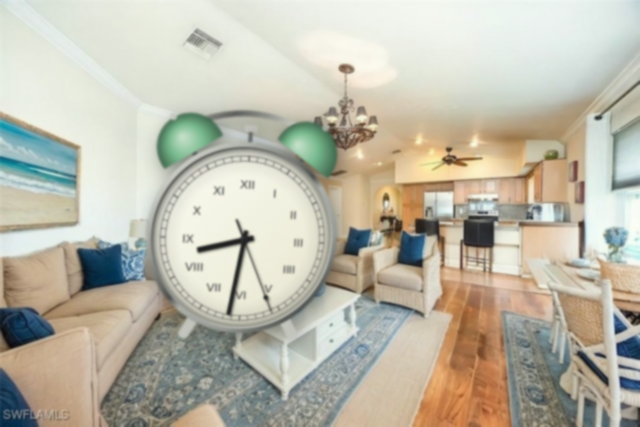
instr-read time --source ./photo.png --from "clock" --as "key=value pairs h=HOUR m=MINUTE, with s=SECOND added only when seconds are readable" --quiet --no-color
h=8 m=31 s=26
